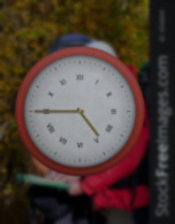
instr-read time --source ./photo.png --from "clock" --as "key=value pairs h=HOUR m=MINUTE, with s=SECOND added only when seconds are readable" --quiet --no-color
h=4 m=45
